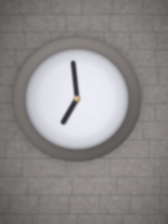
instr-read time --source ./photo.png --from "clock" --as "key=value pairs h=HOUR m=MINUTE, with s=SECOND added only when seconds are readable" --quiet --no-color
h=6 m=59
